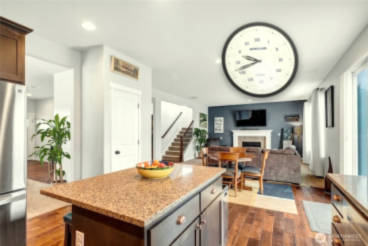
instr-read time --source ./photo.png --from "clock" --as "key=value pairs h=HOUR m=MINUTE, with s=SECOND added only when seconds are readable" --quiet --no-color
h=9 m=42
